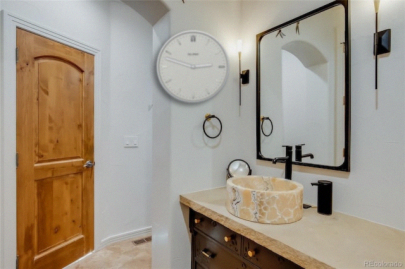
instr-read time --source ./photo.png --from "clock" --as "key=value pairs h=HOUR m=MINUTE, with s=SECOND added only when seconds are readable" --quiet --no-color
h=2 m=48
